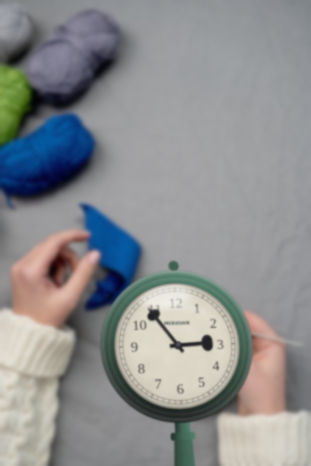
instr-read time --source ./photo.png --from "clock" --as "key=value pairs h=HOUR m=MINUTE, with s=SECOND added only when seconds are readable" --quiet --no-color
h=2 m=54
